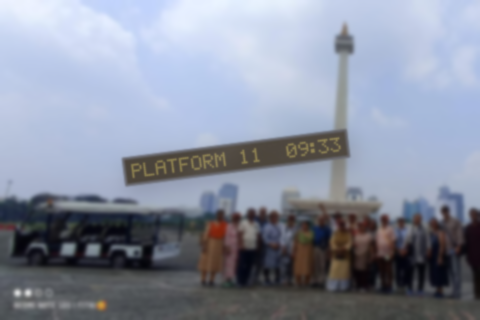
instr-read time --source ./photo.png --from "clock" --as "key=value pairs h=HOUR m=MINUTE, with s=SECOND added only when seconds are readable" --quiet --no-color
h=9 m=33
